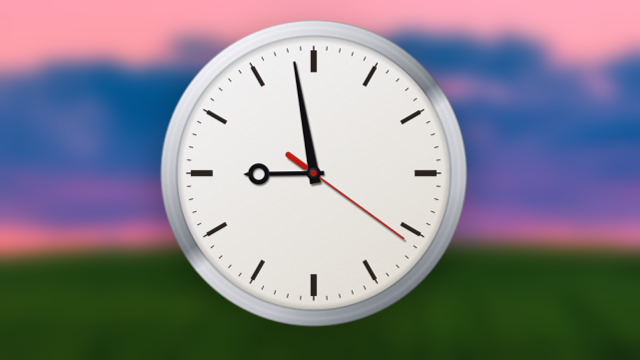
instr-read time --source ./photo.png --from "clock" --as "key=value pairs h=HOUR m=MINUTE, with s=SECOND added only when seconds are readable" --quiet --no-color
h=8 m=58 s=21
